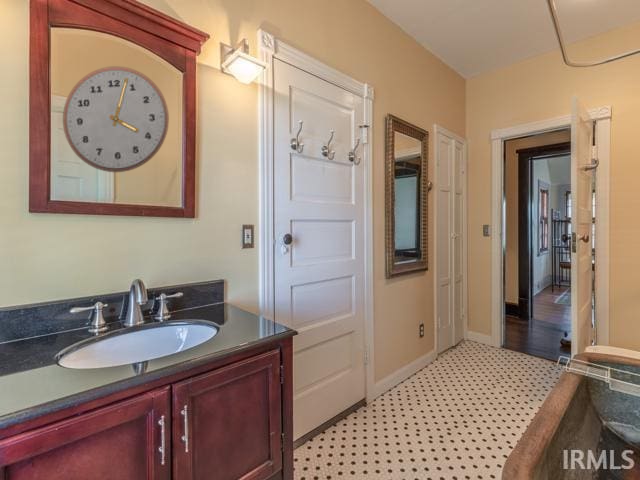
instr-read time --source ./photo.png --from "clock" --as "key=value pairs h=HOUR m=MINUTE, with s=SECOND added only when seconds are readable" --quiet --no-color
h=4 m=3
